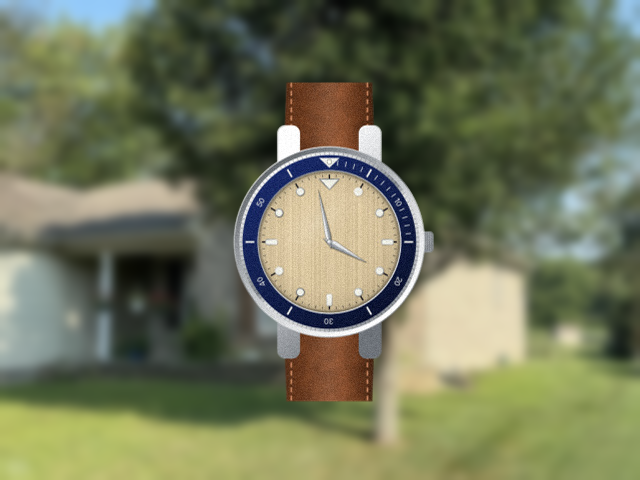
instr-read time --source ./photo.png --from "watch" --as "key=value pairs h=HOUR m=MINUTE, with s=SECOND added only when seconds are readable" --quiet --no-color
h=3 m=58
